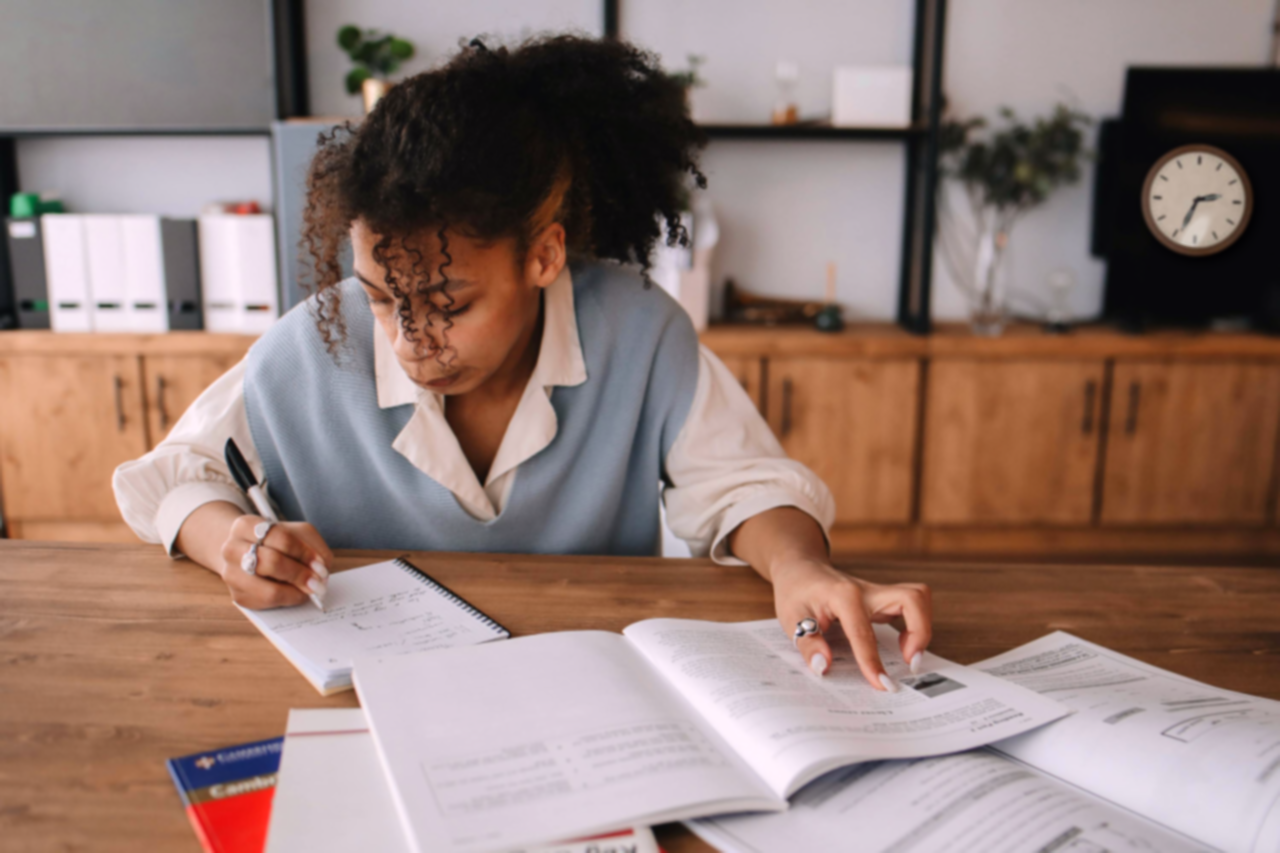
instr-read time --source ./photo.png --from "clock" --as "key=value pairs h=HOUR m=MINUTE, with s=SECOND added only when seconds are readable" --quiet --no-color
h=2 m=34
